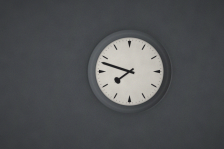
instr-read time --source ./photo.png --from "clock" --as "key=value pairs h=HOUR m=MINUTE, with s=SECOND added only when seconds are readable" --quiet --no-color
h=7 m=48
